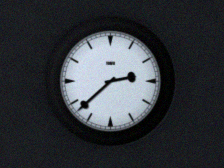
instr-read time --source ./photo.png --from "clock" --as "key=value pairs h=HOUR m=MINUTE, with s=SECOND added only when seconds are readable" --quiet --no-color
h=2 m=38
